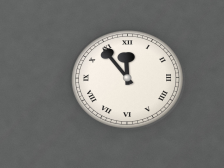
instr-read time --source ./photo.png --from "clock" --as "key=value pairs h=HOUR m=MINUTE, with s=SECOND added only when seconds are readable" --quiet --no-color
h=11 m=54
